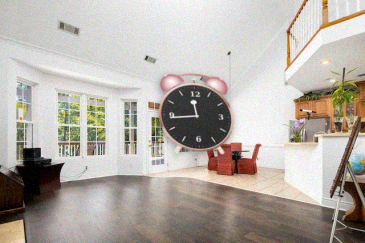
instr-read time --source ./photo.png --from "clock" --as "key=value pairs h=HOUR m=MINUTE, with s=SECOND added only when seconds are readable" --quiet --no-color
h=11 m=44
